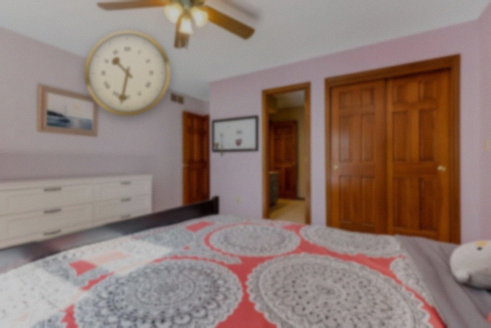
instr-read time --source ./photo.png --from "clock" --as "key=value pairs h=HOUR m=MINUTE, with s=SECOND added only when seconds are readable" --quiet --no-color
h=10 m=32
